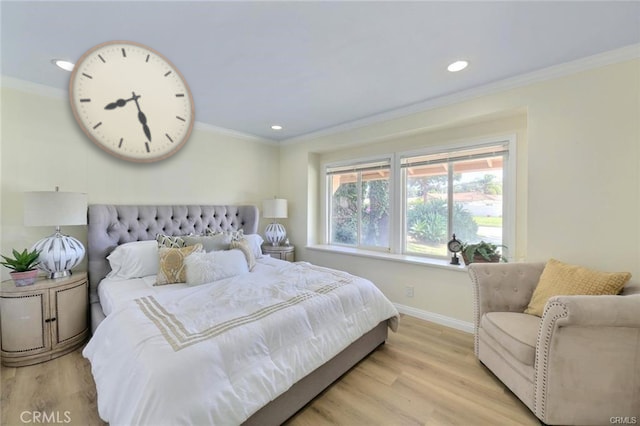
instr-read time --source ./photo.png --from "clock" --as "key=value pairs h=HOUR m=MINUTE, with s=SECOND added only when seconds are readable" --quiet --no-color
h=8 m=29
